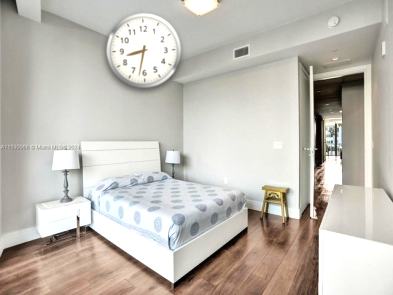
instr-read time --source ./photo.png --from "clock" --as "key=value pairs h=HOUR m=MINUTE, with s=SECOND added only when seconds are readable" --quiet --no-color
h=8 m=32
